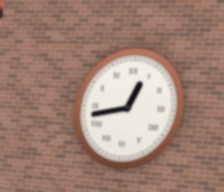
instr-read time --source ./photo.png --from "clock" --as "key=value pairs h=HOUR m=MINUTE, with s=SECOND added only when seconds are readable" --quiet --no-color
h=12 m=43
